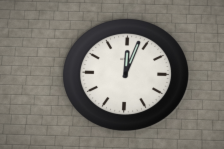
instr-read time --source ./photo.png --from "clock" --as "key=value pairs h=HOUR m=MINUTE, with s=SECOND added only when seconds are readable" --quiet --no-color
h=12 m=3
